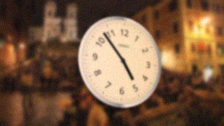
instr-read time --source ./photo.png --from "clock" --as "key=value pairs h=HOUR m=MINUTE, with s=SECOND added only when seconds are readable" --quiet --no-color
h=4 m=53
